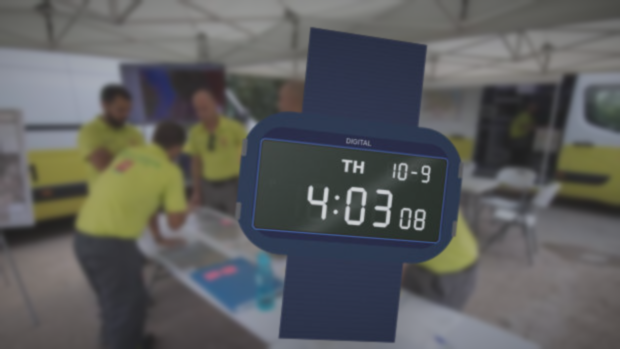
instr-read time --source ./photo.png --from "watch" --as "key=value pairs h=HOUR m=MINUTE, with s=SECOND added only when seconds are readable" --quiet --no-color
h=4 m=3 s=8
